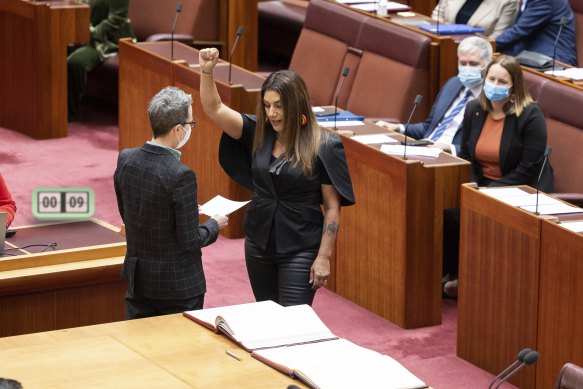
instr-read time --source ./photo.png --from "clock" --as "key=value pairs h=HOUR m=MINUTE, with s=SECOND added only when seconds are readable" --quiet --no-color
h=0 m=9
